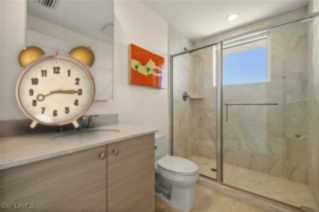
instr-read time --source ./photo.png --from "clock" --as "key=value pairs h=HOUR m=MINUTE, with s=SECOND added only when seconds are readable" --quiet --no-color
h=8 m=15
